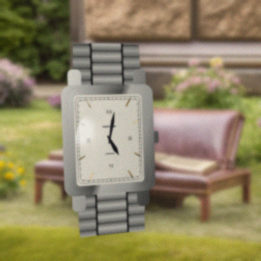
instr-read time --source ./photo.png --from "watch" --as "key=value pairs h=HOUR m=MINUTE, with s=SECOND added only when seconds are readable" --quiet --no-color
h=5 m=2
